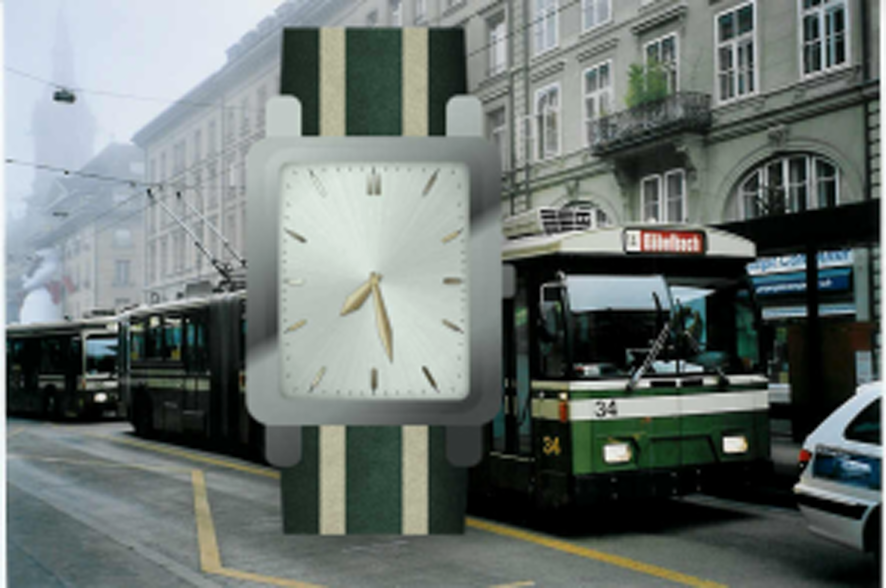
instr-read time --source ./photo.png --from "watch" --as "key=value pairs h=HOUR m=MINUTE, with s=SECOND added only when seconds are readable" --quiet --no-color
h=7 m=28
